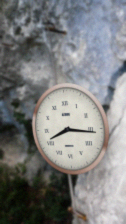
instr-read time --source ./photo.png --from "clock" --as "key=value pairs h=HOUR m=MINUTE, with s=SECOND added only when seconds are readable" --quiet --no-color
h=8 m=16
